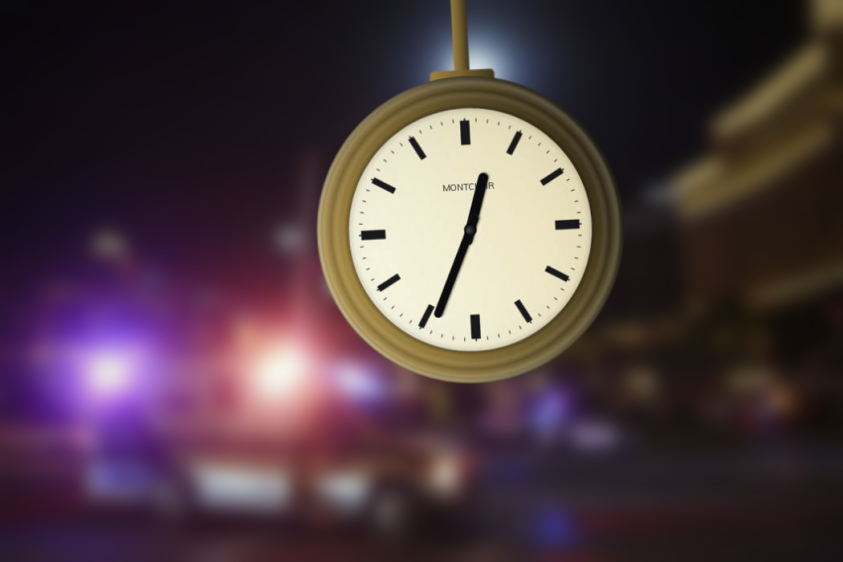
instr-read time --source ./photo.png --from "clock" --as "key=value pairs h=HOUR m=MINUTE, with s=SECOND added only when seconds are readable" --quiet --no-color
h=12 m=34
